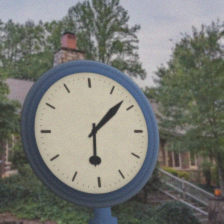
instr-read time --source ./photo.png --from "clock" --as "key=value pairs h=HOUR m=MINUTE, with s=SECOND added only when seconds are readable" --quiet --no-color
h=6 m=8
